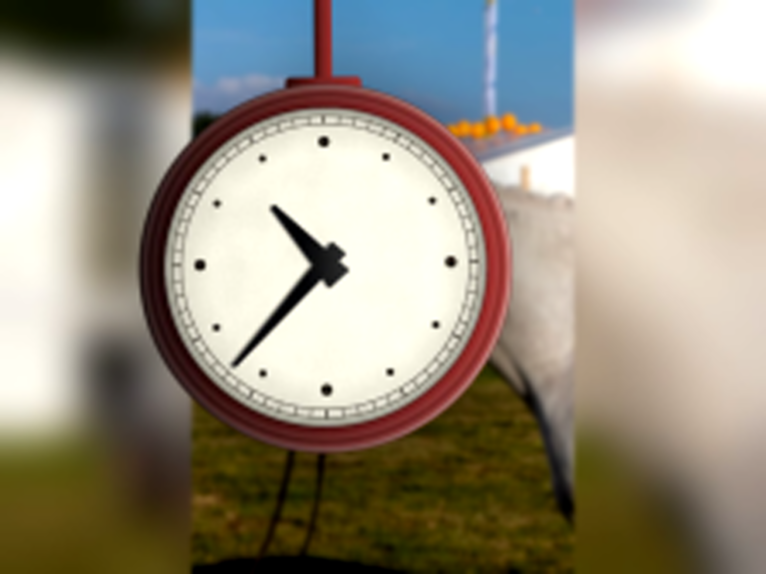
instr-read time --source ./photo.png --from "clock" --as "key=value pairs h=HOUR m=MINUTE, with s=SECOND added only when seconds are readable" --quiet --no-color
h=10 m=37
